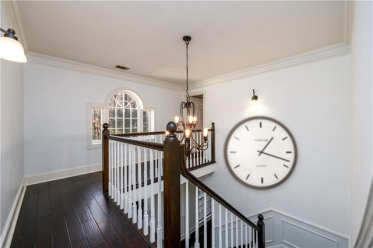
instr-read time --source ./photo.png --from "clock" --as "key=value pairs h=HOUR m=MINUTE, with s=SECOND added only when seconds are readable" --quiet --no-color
h=1 m=18
